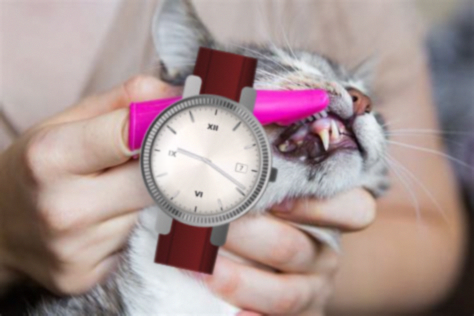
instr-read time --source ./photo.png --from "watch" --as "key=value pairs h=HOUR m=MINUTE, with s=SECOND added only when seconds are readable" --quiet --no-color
h=9 m=19
